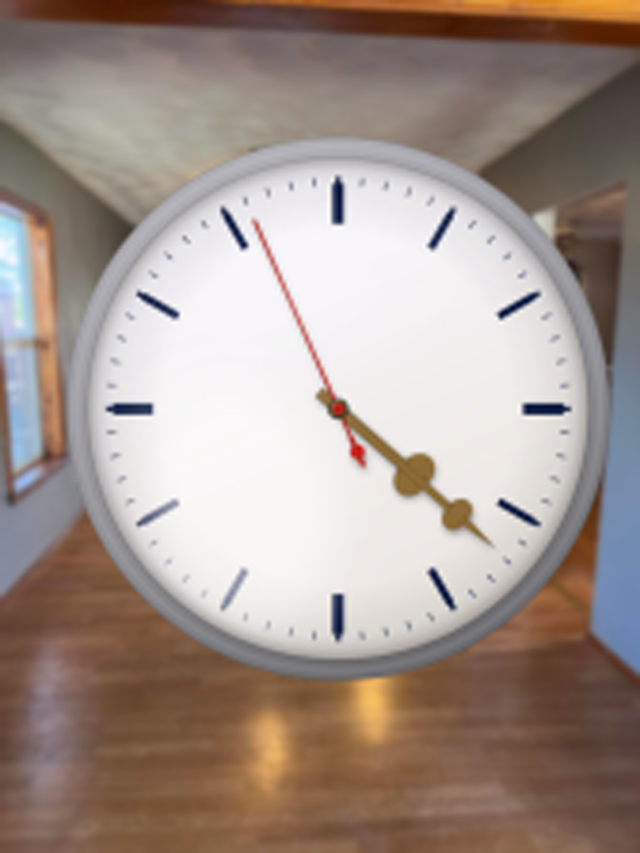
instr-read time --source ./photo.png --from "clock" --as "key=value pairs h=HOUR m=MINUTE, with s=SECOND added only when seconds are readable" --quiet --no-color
h=4 m=21 s=56
